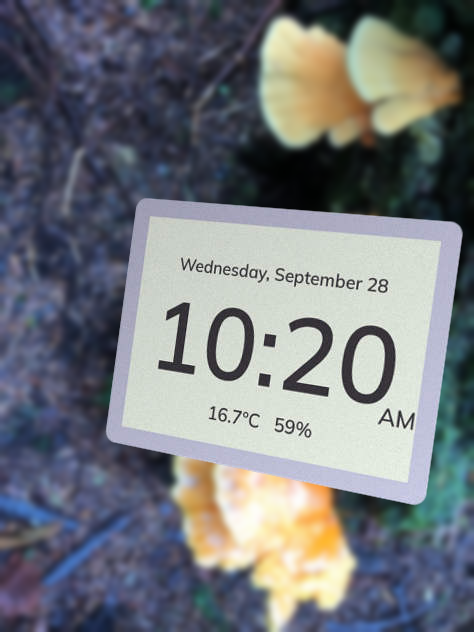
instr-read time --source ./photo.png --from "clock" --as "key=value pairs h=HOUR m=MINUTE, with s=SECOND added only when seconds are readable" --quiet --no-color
h=10 m=20
